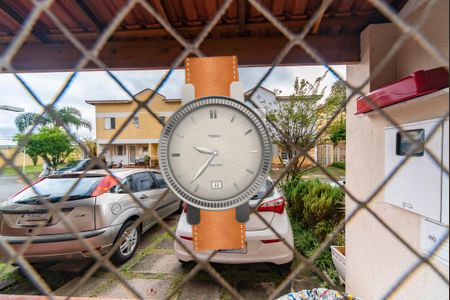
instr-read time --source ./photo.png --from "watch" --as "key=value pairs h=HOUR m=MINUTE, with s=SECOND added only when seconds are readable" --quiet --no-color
h=9 m=37
